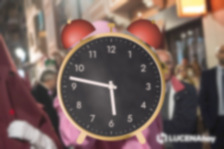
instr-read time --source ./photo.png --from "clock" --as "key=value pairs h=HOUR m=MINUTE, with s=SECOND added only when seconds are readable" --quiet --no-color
h=5 m=47
